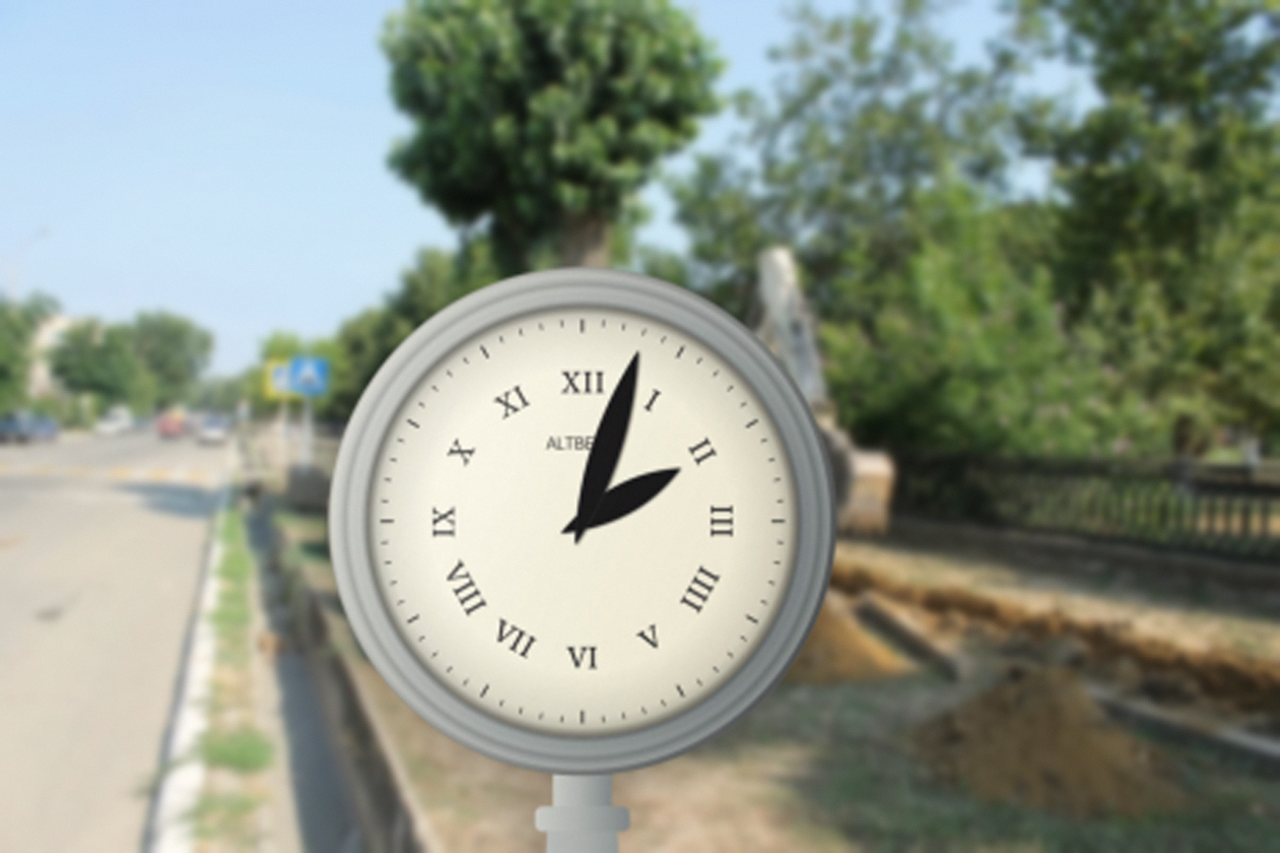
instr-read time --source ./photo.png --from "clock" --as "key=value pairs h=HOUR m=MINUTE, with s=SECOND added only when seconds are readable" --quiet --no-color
h=2 m=3
